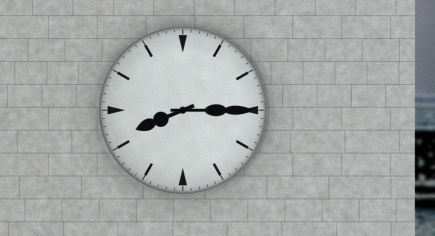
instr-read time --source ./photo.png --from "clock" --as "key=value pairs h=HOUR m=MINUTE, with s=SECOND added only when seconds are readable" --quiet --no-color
h=8 m=15
